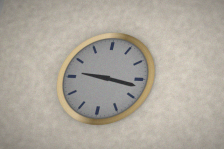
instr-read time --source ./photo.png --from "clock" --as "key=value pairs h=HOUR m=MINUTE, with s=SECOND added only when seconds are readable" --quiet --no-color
h=9 m=17
